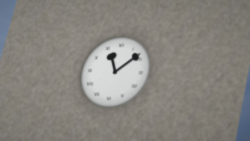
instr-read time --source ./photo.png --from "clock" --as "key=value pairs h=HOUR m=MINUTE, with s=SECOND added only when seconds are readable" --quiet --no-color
h=11 m=8
